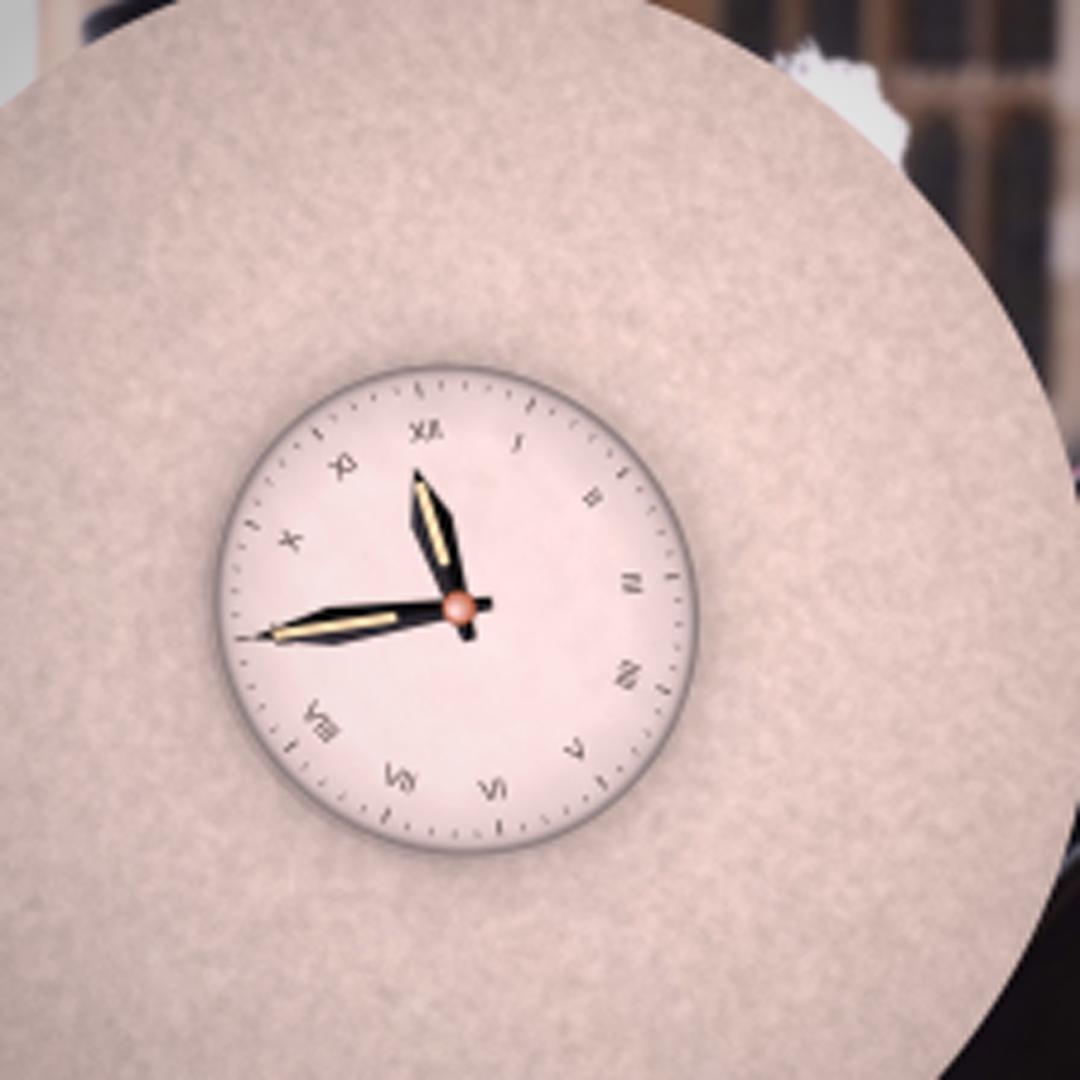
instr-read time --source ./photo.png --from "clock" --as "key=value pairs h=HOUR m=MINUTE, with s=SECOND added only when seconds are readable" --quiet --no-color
h=11 m=45
